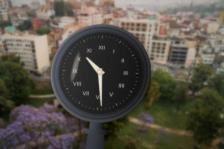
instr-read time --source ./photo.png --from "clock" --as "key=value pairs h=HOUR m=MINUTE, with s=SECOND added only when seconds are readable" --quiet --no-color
h=10 m=29
